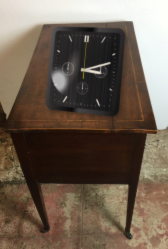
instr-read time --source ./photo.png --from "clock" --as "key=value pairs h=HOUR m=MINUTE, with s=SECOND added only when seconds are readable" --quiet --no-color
h=3 m=12
